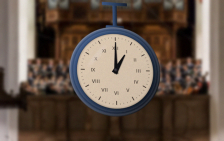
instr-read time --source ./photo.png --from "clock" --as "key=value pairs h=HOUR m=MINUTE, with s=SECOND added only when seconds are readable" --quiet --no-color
h=1 m=0
